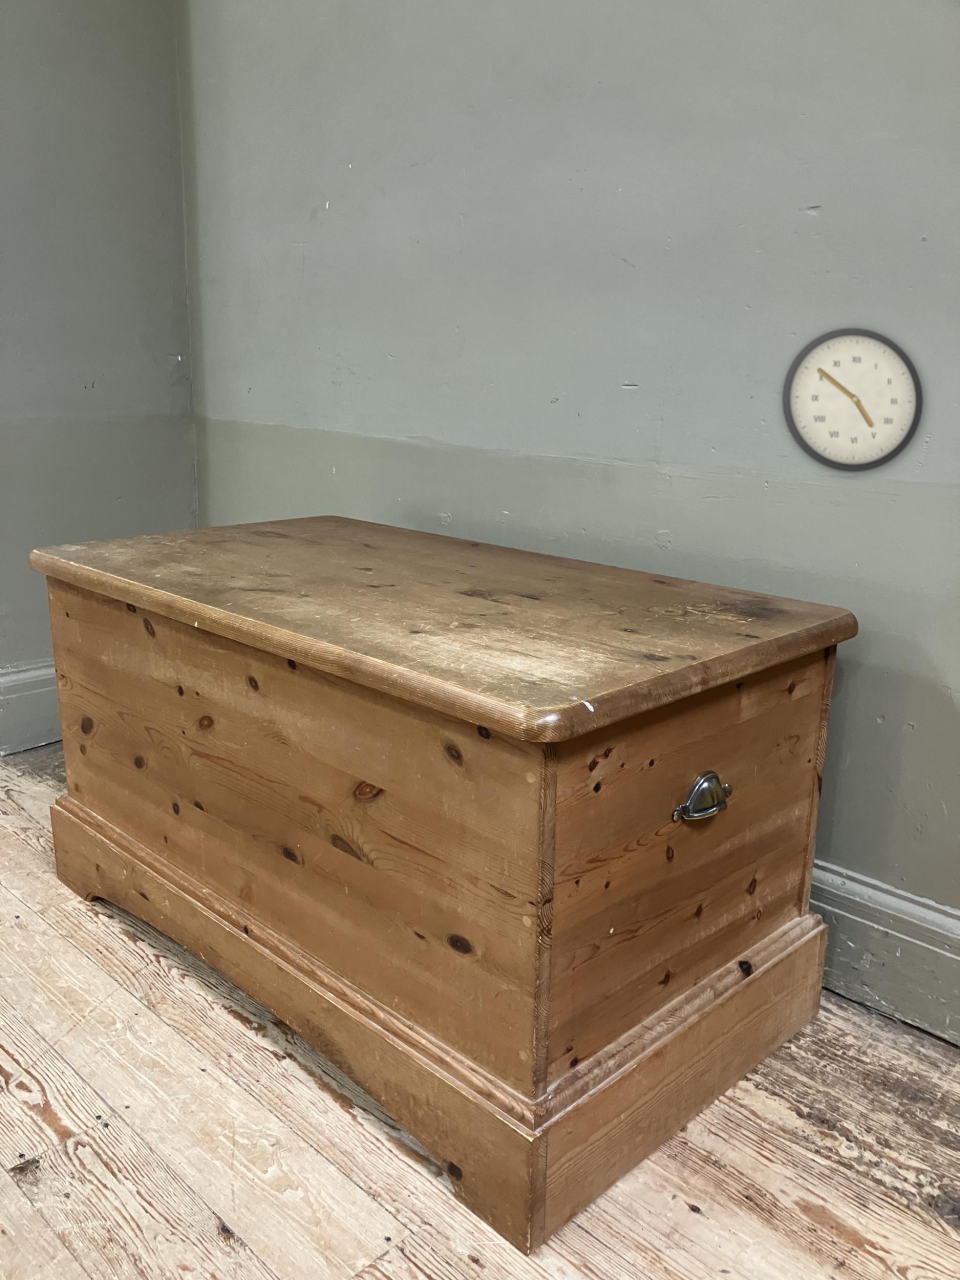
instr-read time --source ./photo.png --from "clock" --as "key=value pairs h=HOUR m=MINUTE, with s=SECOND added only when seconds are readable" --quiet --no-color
h=4 m=51
